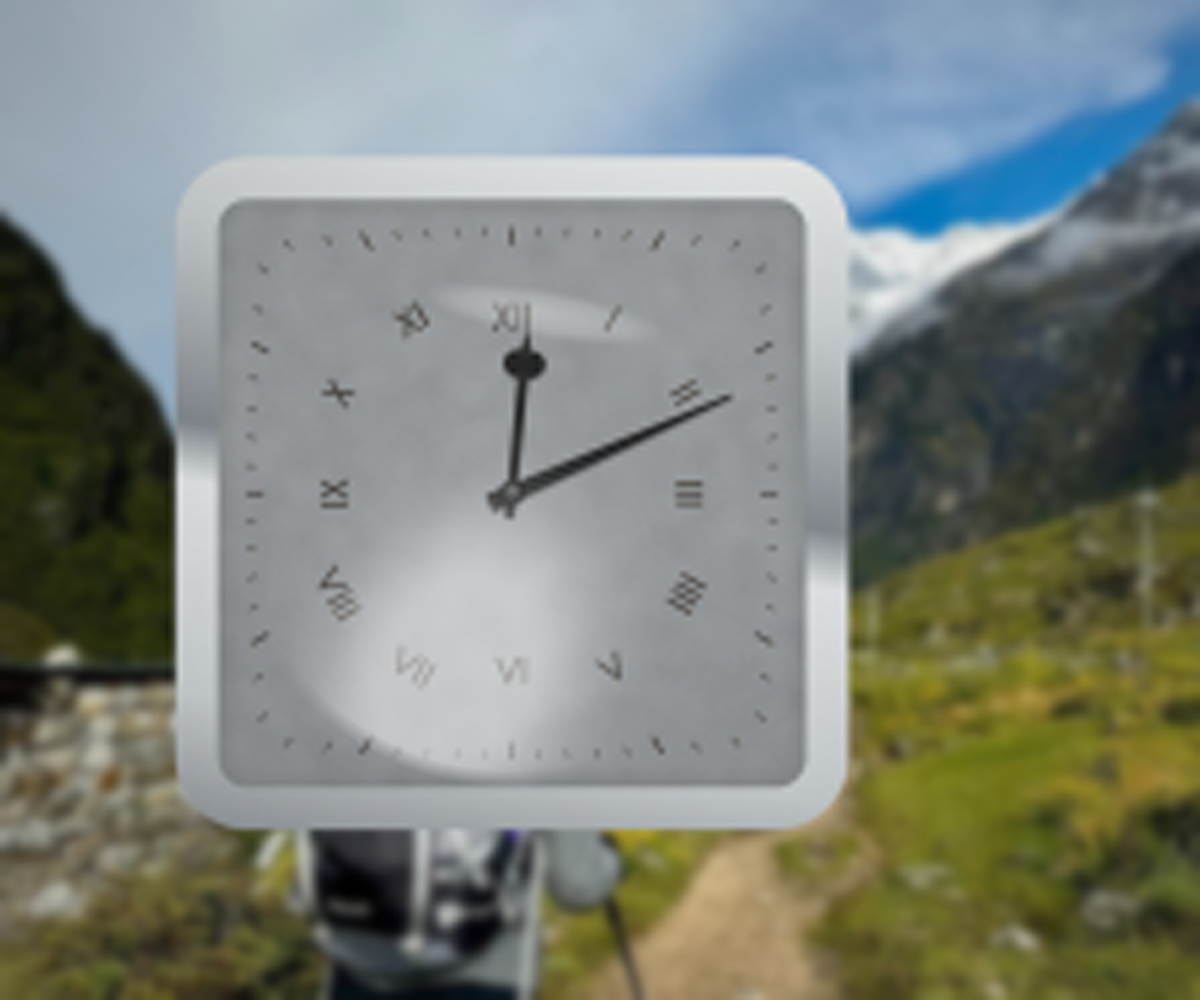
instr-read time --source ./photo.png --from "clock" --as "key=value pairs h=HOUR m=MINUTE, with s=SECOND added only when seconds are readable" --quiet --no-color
h=12 m=11
